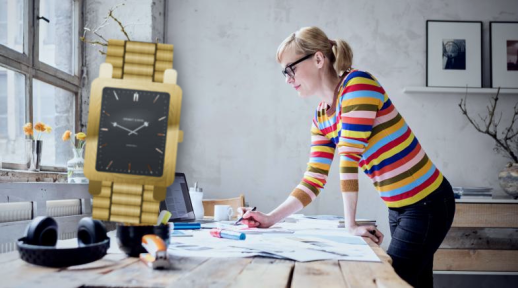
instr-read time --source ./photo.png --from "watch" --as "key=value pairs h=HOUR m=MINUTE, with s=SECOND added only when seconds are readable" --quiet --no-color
h=1 m=48
